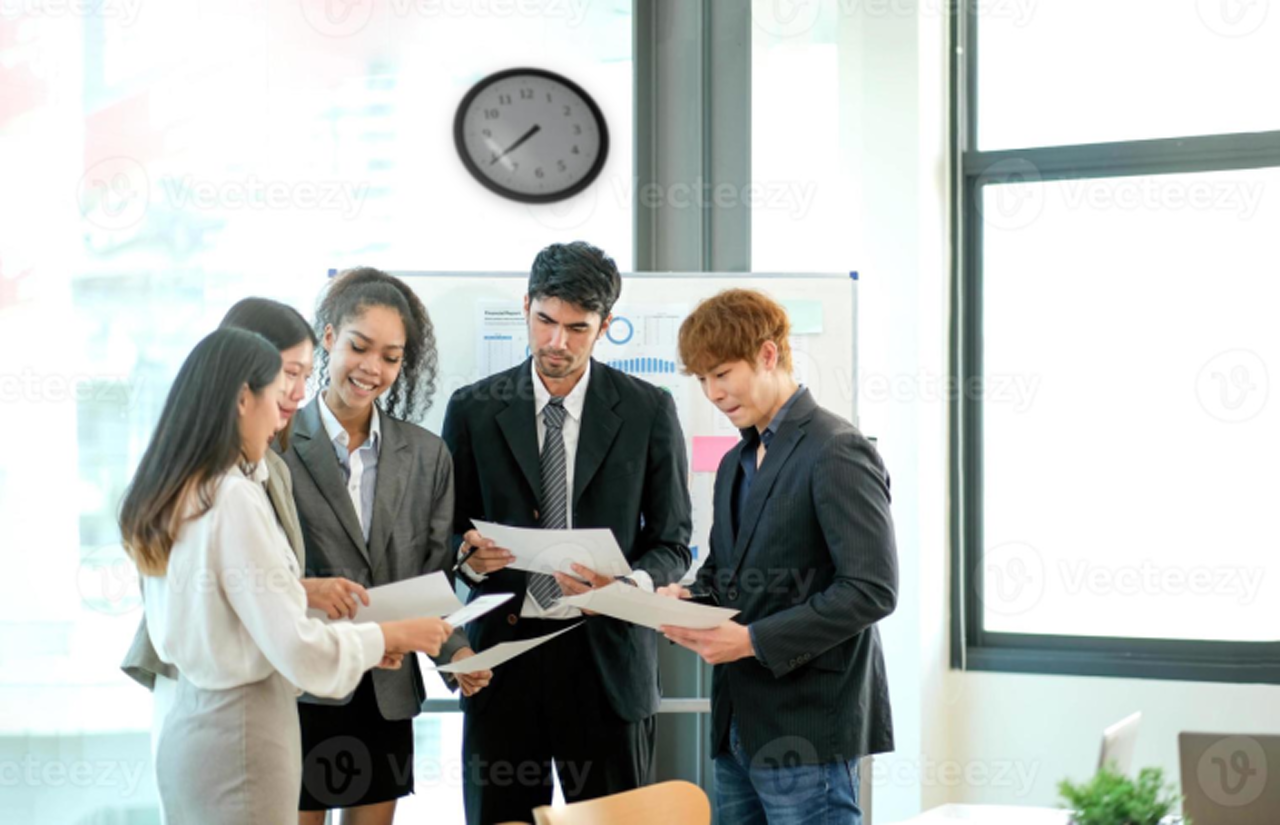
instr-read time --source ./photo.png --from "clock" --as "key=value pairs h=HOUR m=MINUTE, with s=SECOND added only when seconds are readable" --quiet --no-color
h=7 m=39
